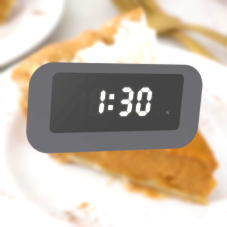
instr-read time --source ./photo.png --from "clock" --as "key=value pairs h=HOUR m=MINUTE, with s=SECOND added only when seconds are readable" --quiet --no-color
h=1 m=30
